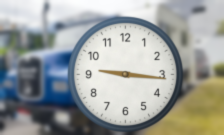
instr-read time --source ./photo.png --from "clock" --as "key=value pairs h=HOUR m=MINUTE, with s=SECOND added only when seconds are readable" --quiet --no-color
h=9 m=16
